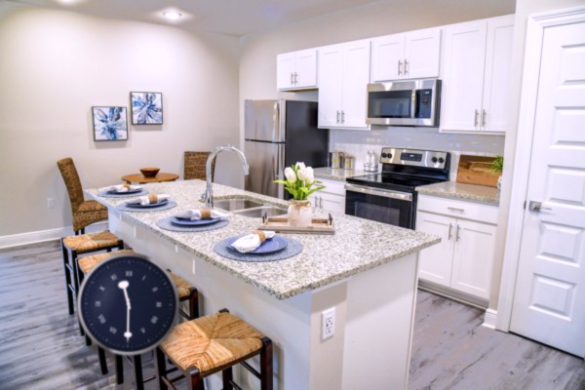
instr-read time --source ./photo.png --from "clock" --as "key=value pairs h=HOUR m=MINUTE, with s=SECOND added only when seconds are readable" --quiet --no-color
h=11 m=30
